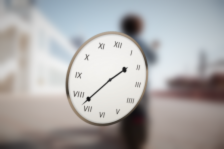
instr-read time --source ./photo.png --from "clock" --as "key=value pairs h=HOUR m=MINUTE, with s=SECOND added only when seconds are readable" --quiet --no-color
h=1 m=37
